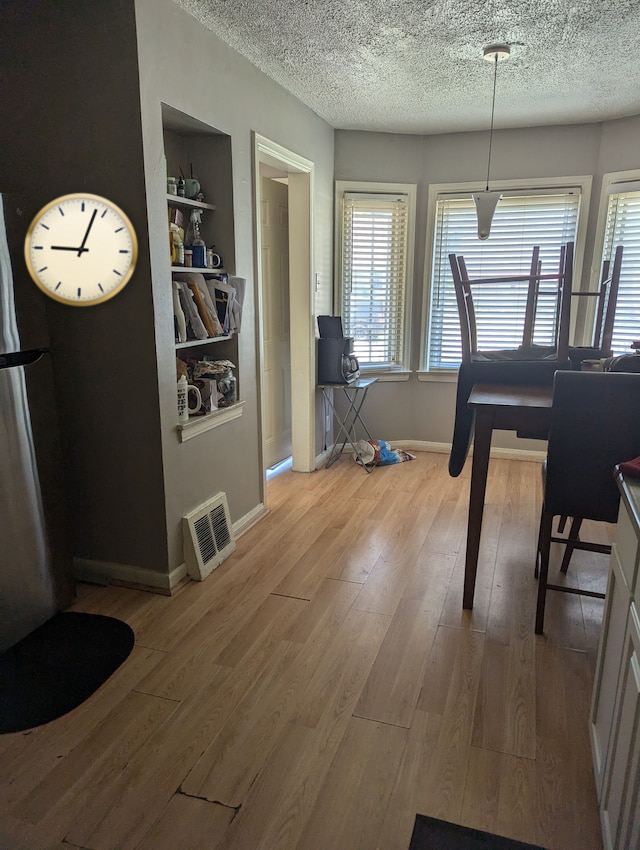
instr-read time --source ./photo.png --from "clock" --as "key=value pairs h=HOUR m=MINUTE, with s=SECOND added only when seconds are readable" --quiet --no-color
h=9 m=3
